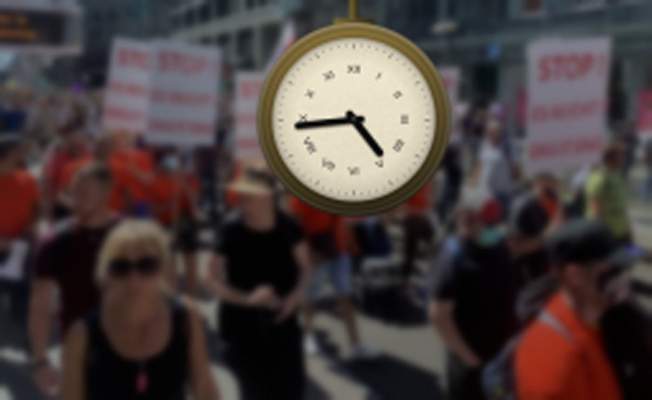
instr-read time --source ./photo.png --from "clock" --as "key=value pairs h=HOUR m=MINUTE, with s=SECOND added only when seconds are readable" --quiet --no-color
h=4 m=44
